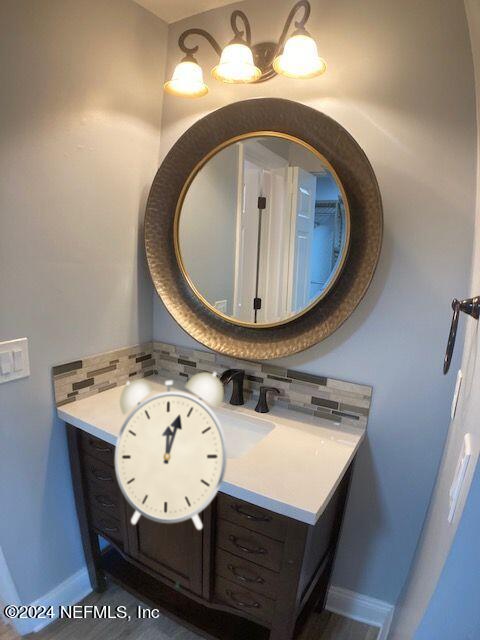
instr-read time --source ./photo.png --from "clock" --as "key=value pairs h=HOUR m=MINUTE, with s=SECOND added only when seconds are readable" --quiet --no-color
h=12 m=3
